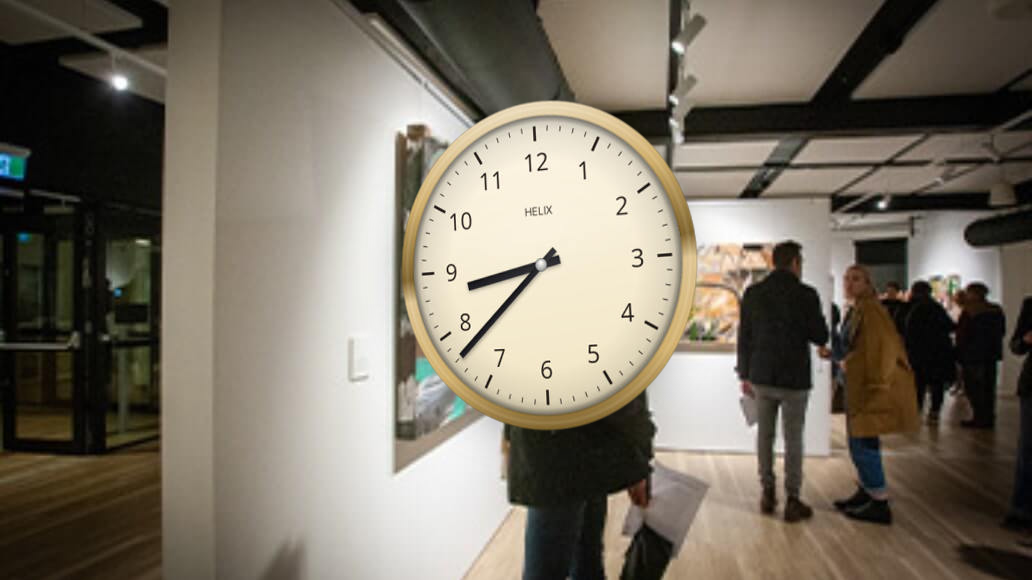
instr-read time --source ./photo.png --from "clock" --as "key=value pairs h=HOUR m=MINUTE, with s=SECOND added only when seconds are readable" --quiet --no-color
h=8 m=38
